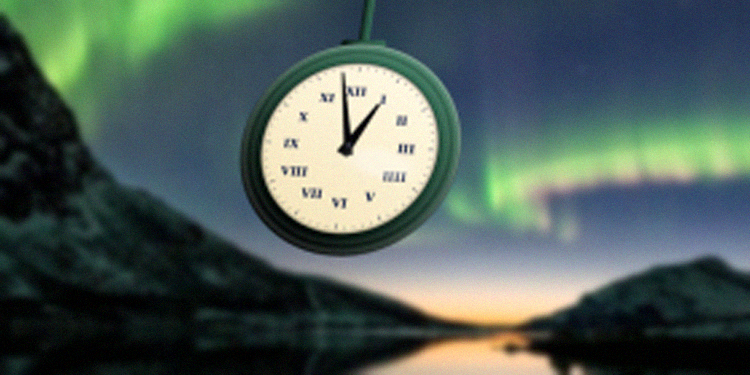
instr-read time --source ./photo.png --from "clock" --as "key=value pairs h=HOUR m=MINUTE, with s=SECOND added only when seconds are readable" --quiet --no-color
h=12 m=58
